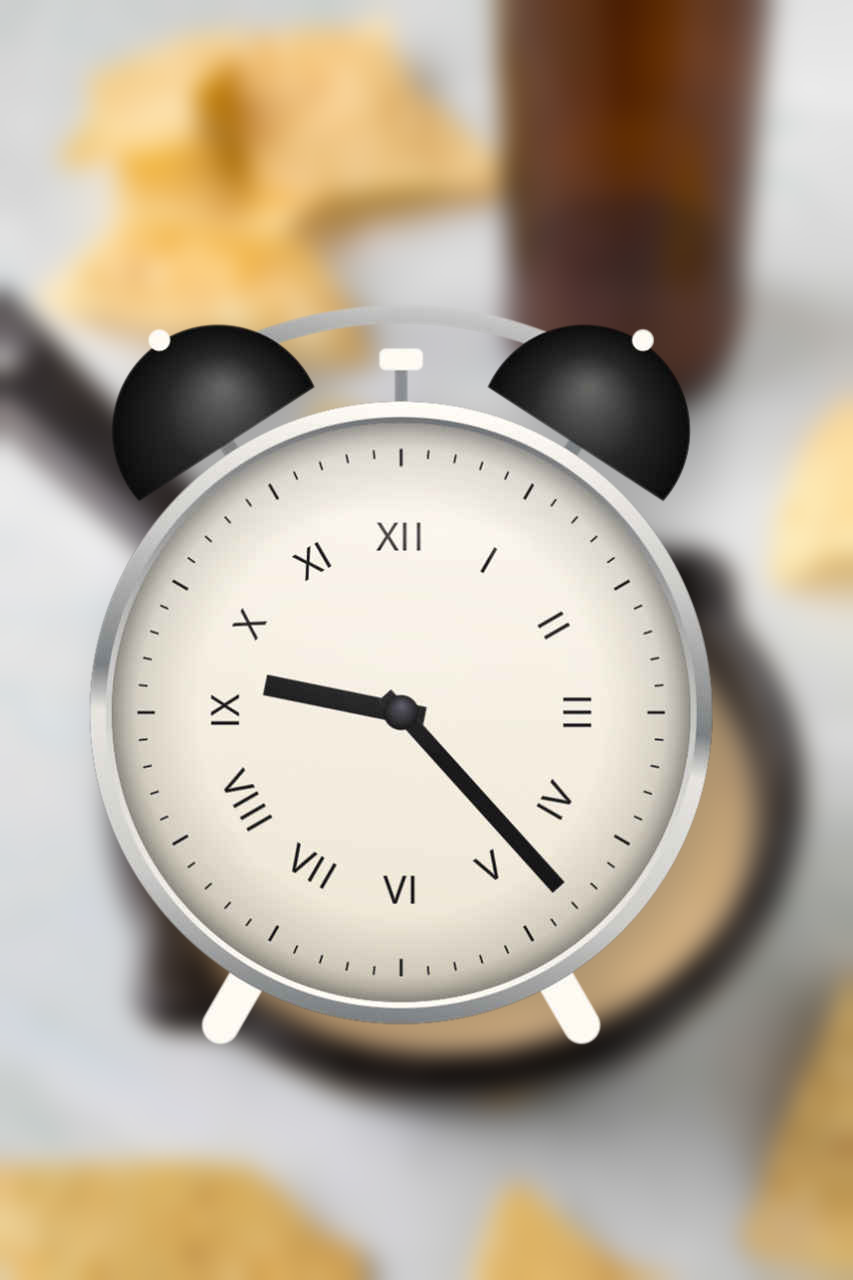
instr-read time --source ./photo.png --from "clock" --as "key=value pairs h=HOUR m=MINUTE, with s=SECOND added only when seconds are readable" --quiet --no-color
h=9 m=23
